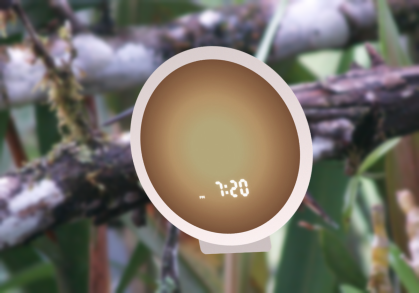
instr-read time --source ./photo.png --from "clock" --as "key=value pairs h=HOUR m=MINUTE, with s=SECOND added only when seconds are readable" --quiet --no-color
h=7 m=20
